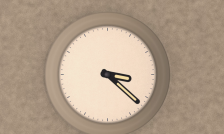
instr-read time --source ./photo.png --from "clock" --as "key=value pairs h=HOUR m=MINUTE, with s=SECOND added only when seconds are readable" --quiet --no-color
h=3 m=22
